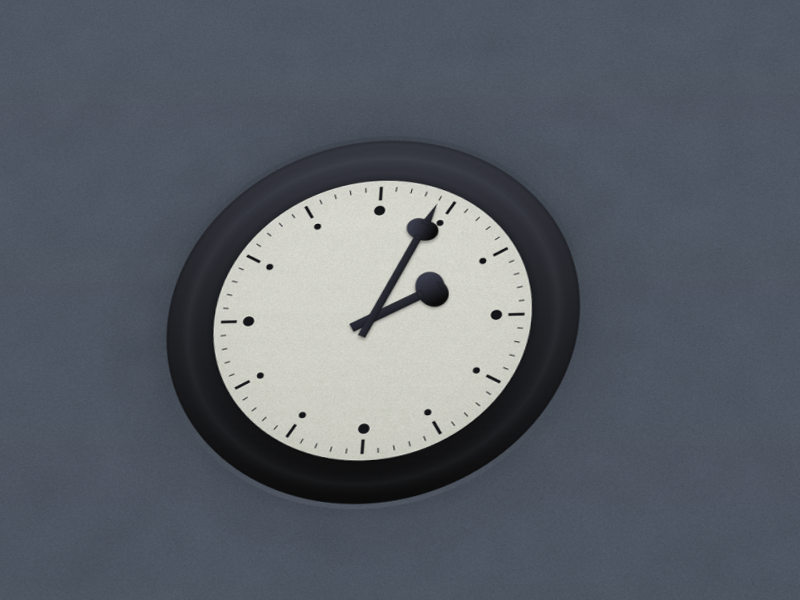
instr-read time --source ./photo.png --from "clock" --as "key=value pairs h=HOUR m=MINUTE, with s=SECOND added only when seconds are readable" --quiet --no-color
h=2 m=4
